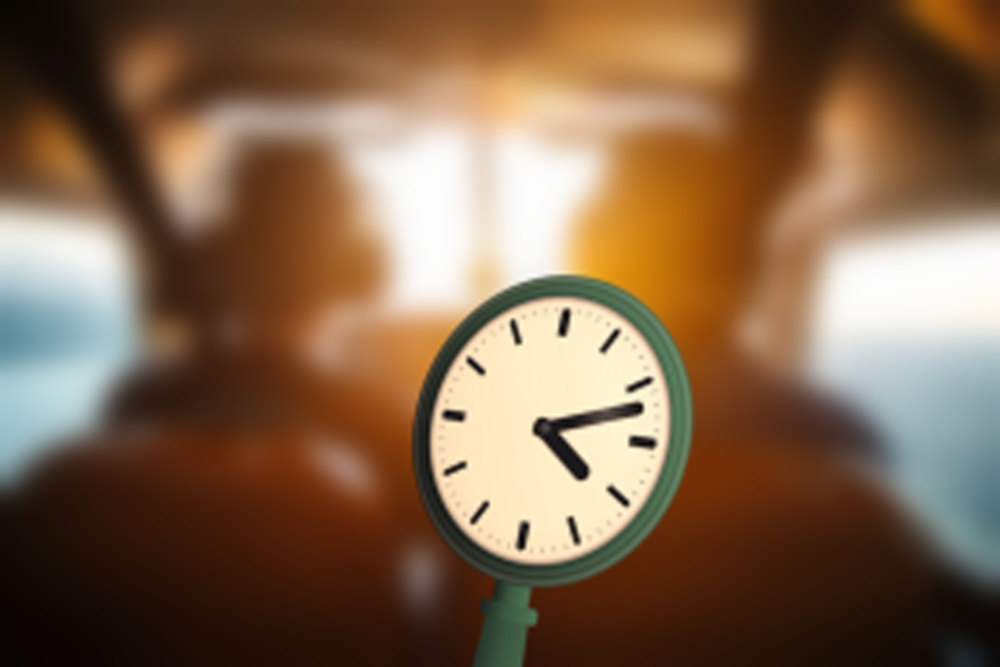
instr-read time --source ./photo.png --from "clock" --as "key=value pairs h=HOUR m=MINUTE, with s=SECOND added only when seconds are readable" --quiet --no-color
h=4 m=12
